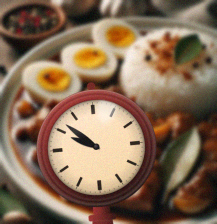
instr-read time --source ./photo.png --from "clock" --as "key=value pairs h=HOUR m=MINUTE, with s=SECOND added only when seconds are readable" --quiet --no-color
h=9 m=52
